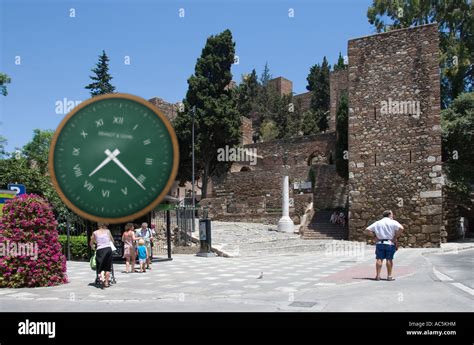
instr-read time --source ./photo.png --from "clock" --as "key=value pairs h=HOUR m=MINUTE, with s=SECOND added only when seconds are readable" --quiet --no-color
h=7 m=21
